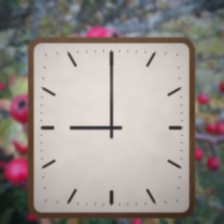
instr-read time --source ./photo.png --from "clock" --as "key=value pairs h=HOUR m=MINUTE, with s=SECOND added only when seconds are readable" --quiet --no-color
h=9 m=0
